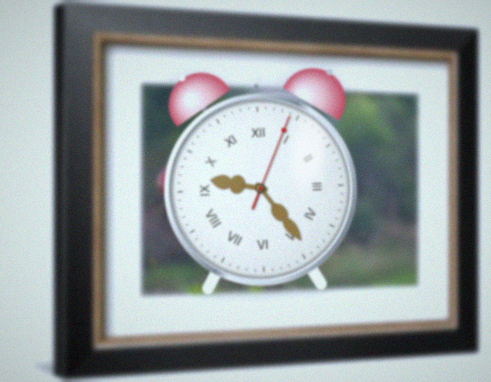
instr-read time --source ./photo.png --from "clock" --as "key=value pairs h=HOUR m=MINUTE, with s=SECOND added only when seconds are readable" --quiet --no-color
h=9 m=24 s=4
